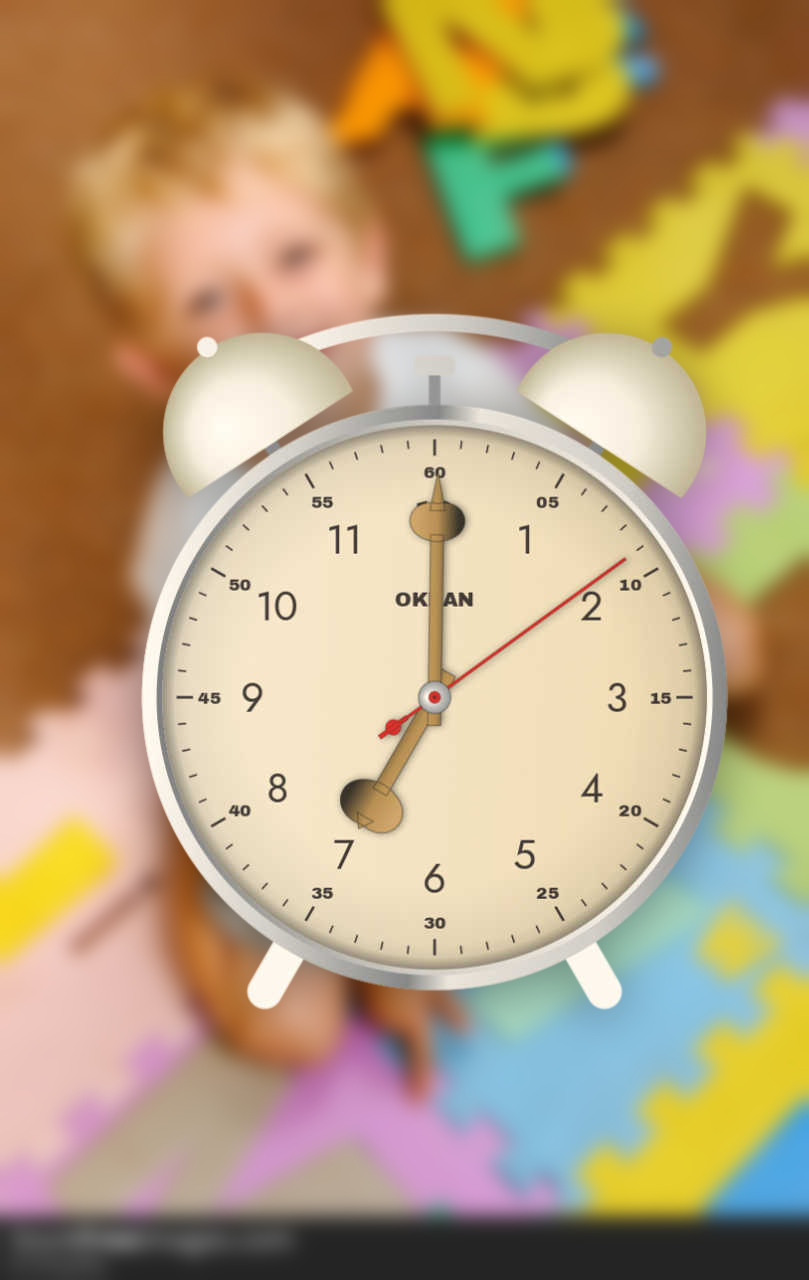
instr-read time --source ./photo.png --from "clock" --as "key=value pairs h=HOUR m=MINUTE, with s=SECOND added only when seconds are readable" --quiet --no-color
h=7 m=0 s=9
